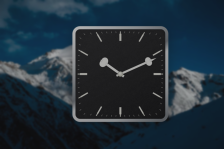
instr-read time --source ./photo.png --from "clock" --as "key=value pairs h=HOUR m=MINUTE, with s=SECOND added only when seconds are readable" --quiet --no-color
h=10 m=11
